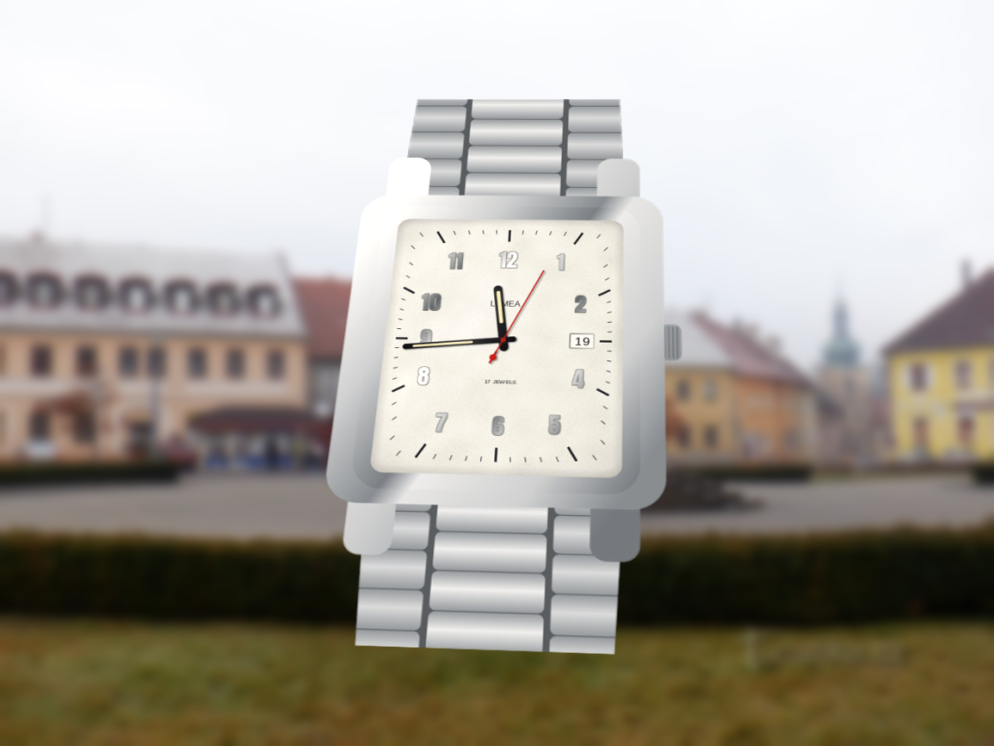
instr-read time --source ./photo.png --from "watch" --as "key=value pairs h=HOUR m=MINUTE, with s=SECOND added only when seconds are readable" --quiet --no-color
h=11 m=44 s=4
